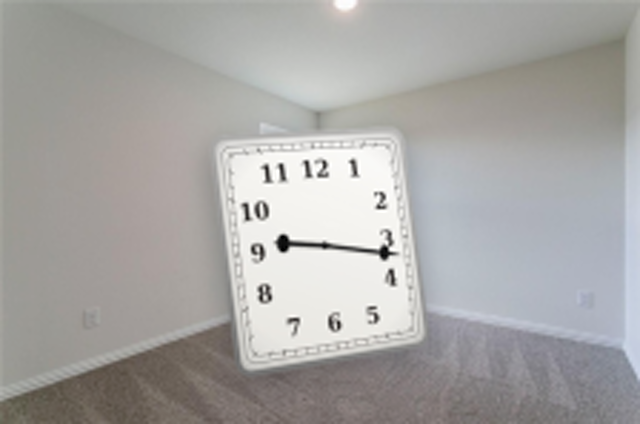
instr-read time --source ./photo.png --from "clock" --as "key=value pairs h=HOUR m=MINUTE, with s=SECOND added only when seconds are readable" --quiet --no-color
h=9 m=17
